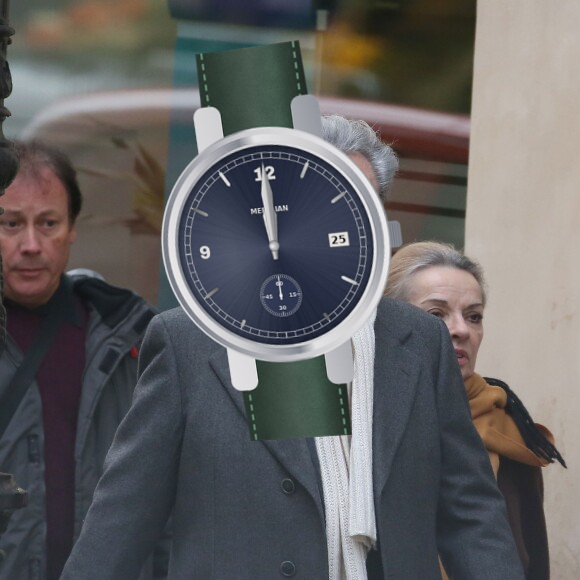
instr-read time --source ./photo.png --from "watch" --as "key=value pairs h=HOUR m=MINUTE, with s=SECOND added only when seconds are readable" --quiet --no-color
h=12 m=0
